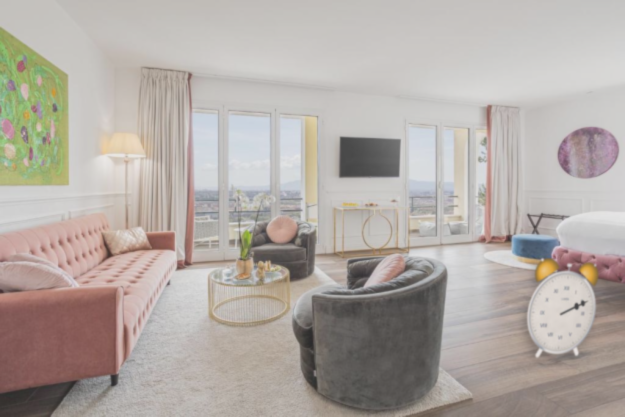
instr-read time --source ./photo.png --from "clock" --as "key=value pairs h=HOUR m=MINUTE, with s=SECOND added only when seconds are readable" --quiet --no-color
h=2 m=11
